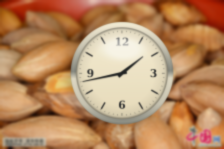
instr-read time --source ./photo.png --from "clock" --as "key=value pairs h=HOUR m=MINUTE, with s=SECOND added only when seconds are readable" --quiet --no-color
h=1 m=43
